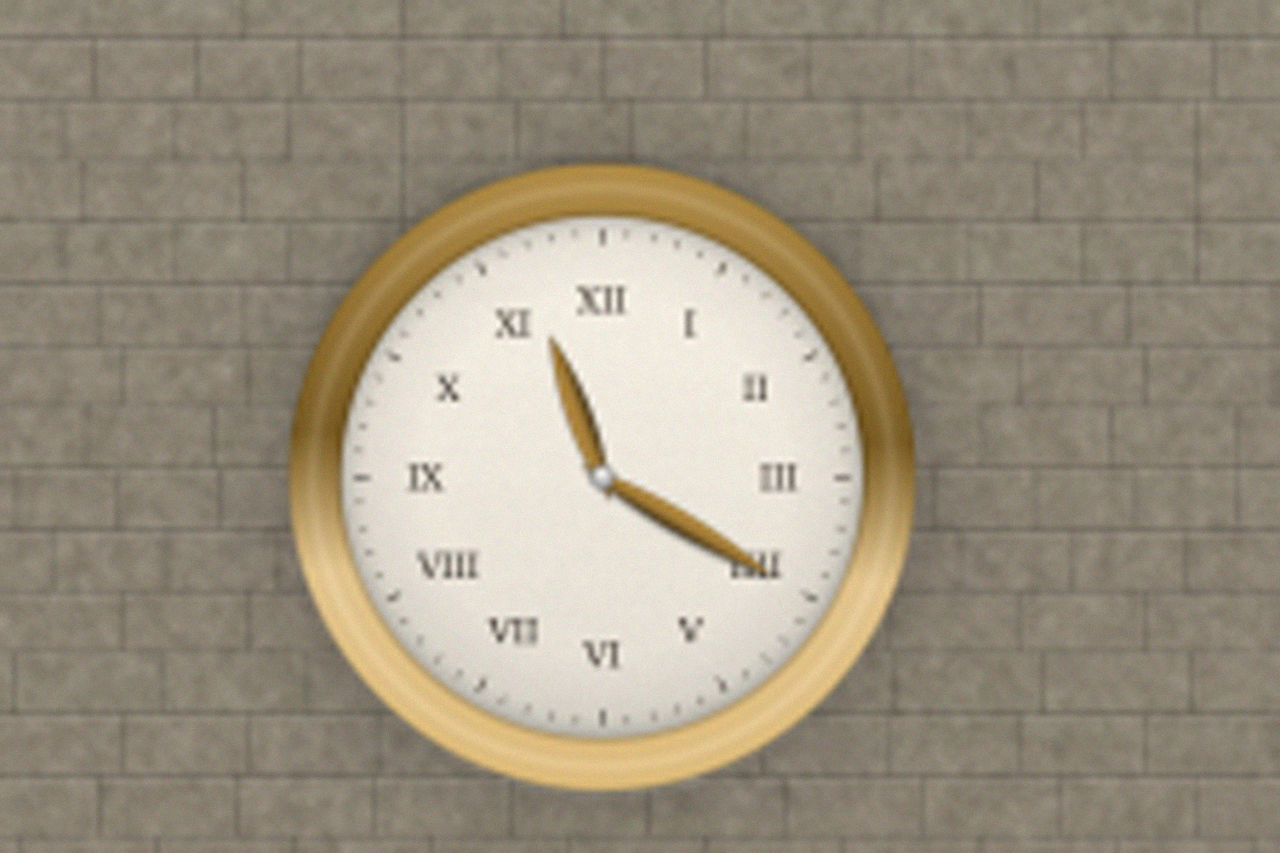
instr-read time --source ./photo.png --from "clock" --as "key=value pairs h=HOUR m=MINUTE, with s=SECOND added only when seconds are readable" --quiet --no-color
h=11 m=20
